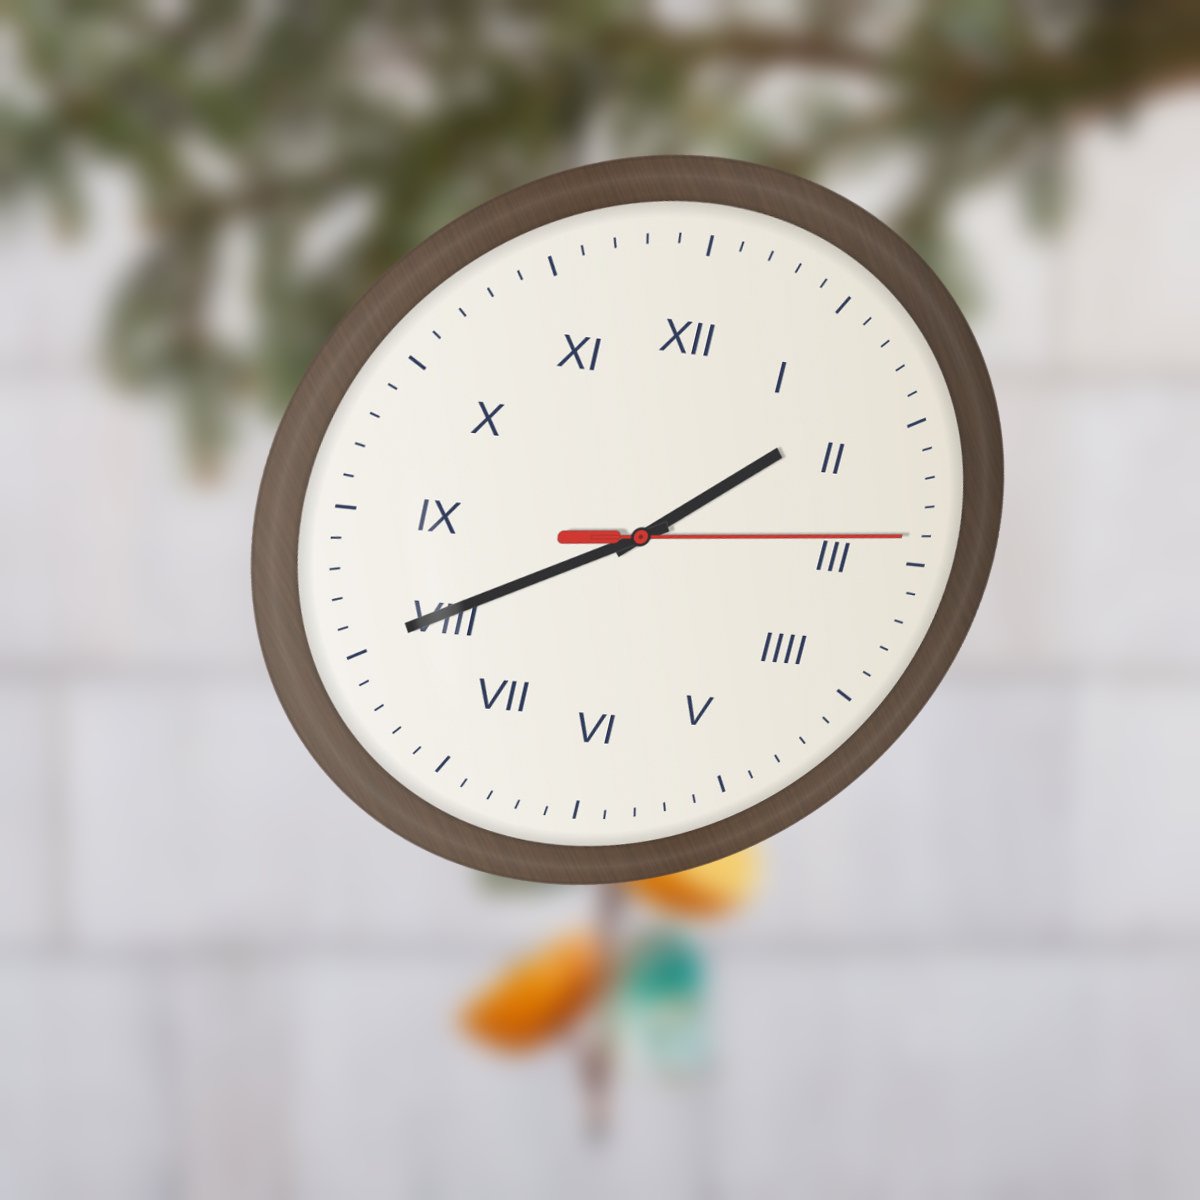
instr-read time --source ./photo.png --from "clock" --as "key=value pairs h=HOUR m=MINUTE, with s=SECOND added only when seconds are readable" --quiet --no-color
h=1 m=40 s=14
